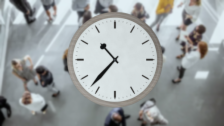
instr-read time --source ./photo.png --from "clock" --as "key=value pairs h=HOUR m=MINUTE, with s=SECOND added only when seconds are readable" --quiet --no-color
h=10 m=37
